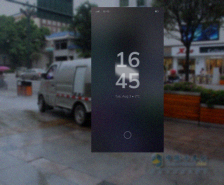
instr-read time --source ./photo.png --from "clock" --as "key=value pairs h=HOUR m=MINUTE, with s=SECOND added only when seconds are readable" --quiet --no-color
h=16 m=45
